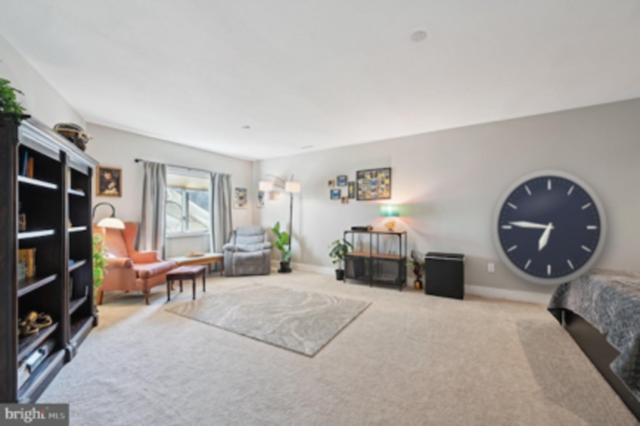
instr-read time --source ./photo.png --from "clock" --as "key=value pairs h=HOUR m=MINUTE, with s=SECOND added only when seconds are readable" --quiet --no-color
h=6 m=46
